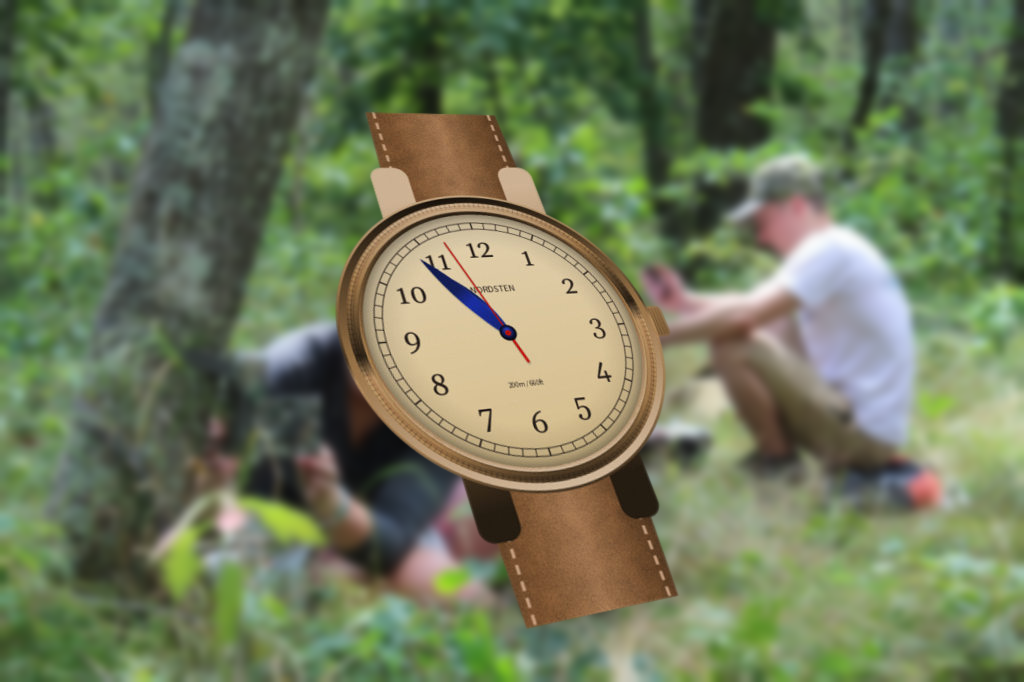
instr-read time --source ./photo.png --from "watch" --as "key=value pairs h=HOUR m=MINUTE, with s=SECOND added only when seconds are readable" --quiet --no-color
h=10 m=53 s=57
